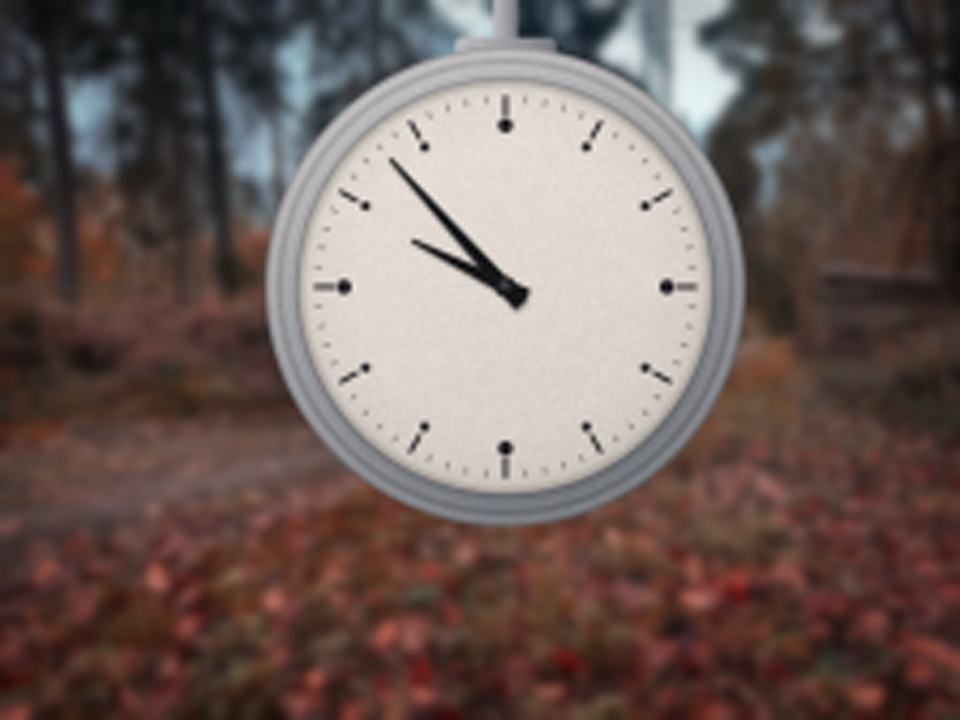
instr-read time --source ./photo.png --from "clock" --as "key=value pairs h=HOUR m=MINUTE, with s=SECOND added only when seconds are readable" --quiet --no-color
h=9 m=53
